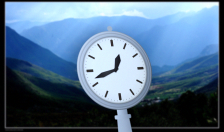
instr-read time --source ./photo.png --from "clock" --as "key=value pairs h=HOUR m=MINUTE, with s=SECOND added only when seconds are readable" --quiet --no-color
h=12 m=42
